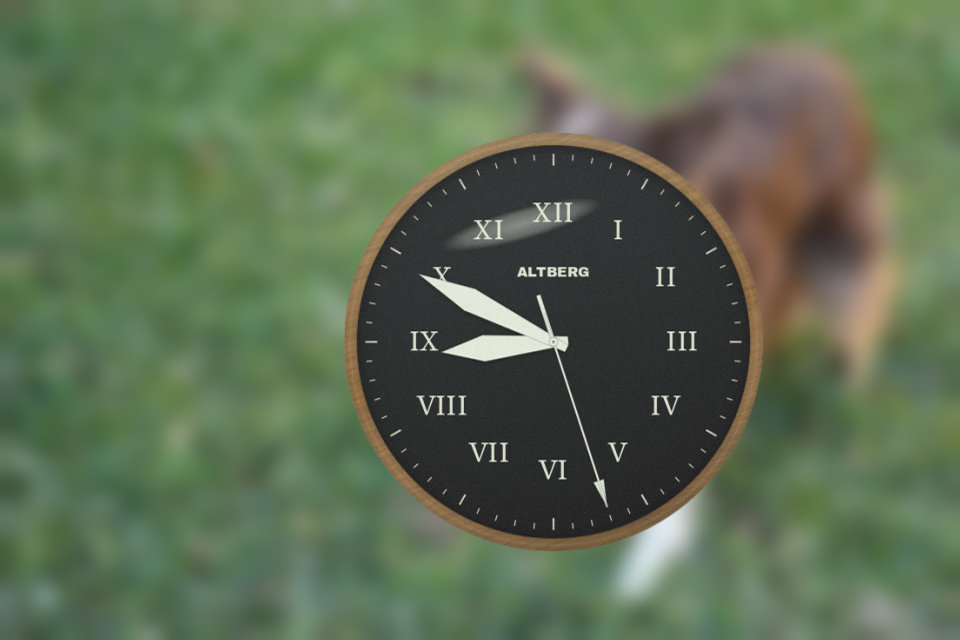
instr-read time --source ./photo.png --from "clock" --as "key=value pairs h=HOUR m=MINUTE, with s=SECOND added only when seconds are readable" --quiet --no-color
h=8 m=49 s=27
